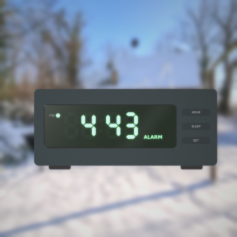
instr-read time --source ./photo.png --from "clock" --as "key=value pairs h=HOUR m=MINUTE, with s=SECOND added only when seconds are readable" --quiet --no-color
h=4 m=43
